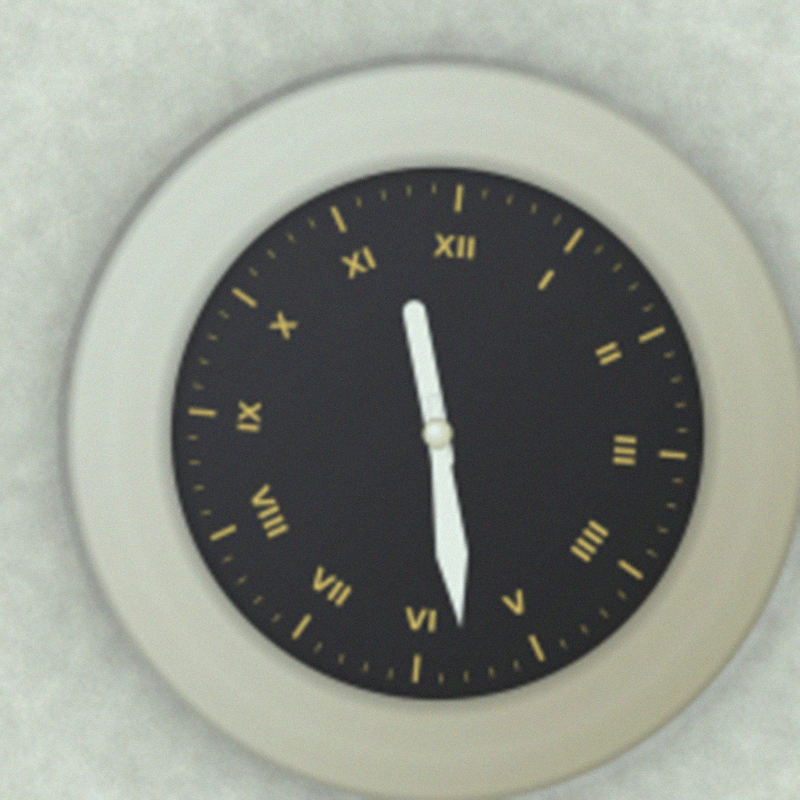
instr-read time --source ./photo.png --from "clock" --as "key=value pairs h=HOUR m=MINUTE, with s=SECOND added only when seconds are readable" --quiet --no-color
h=11 m=28
